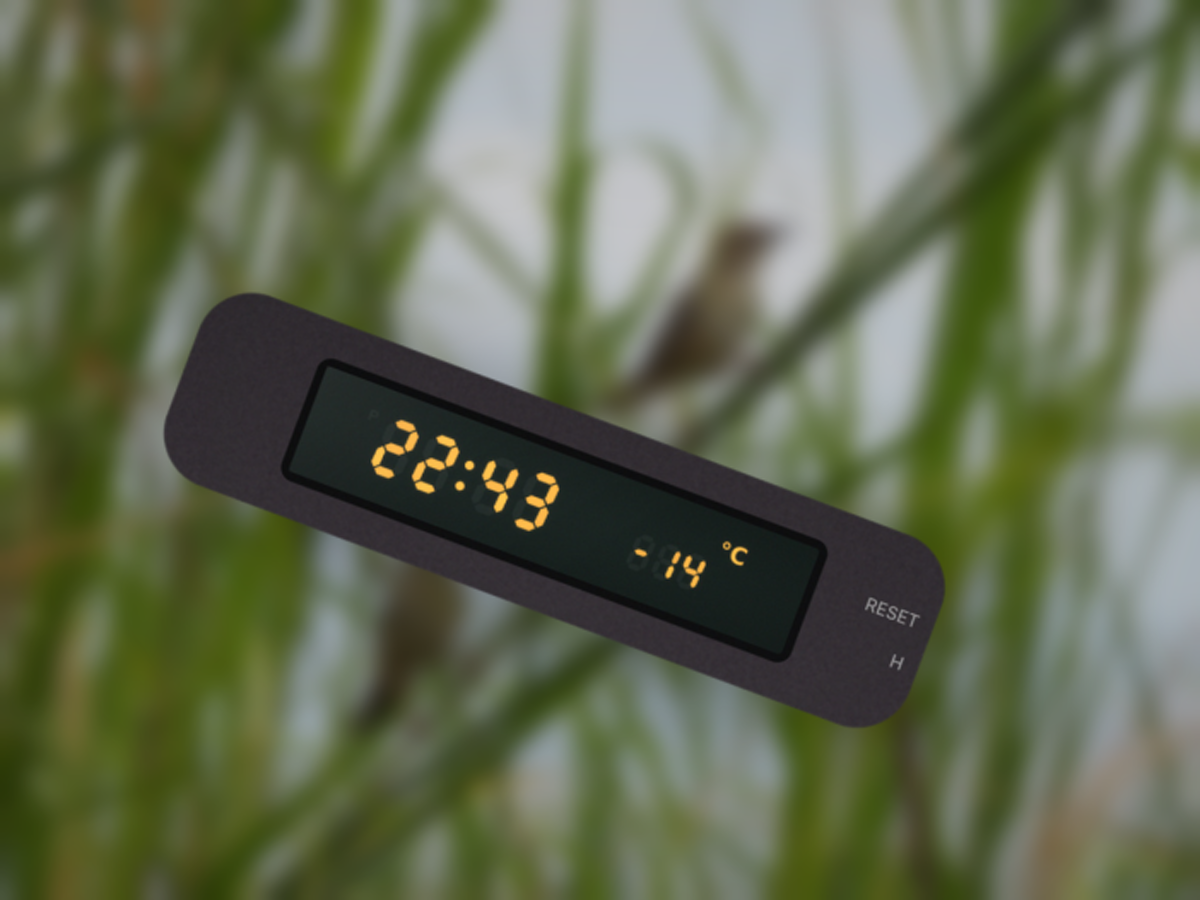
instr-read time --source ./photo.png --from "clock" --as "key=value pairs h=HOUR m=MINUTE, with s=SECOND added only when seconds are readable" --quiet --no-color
h=22 m=43
